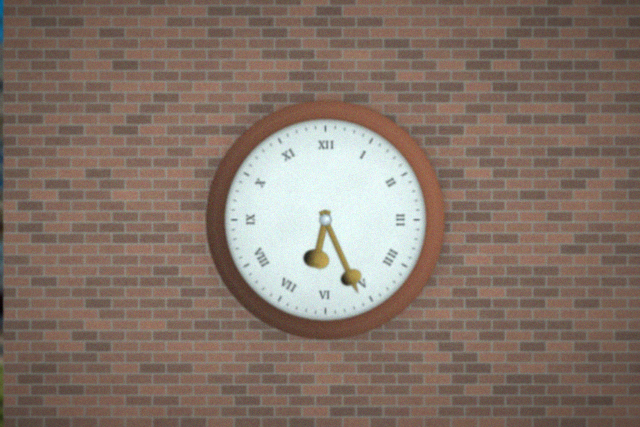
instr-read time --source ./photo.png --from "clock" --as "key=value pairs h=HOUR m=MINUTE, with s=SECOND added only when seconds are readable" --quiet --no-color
h=6 m=26
